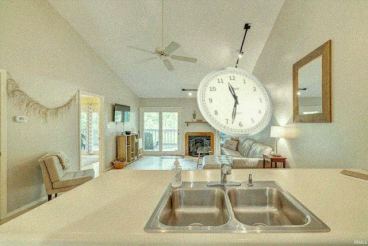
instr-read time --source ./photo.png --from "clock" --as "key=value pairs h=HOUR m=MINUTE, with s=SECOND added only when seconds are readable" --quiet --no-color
h=11 m=33
